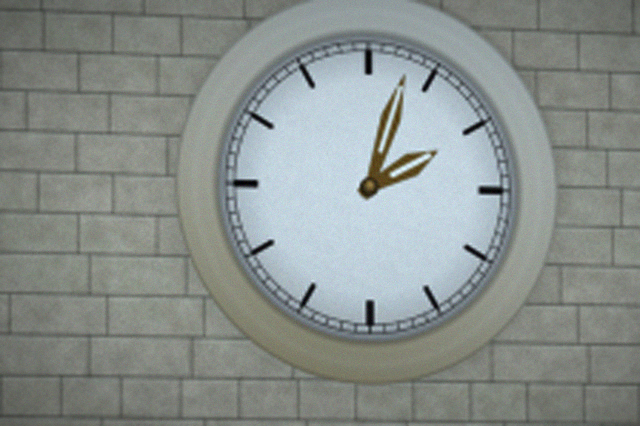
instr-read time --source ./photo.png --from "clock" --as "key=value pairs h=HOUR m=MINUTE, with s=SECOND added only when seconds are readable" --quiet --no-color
h=2 m=3
